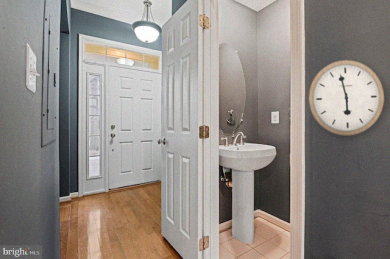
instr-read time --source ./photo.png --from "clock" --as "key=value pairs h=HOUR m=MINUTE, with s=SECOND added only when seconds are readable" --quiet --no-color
h=5 m=58
